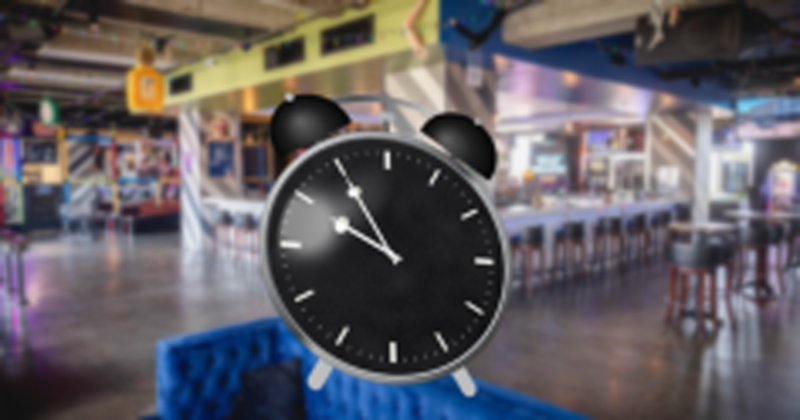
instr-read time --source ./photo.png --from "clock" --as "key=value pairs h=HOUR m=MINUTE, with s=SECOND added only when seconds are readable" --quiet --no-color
h=9 m=55
